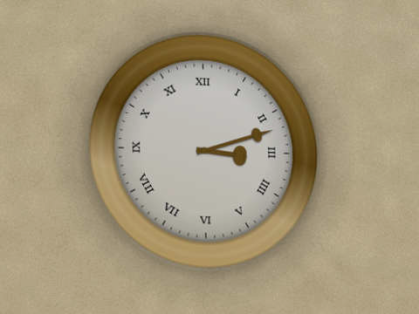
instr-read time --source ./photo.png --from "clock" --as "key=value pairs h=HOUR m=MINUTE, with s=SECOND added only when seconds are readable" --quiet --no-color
h=3 m=12
